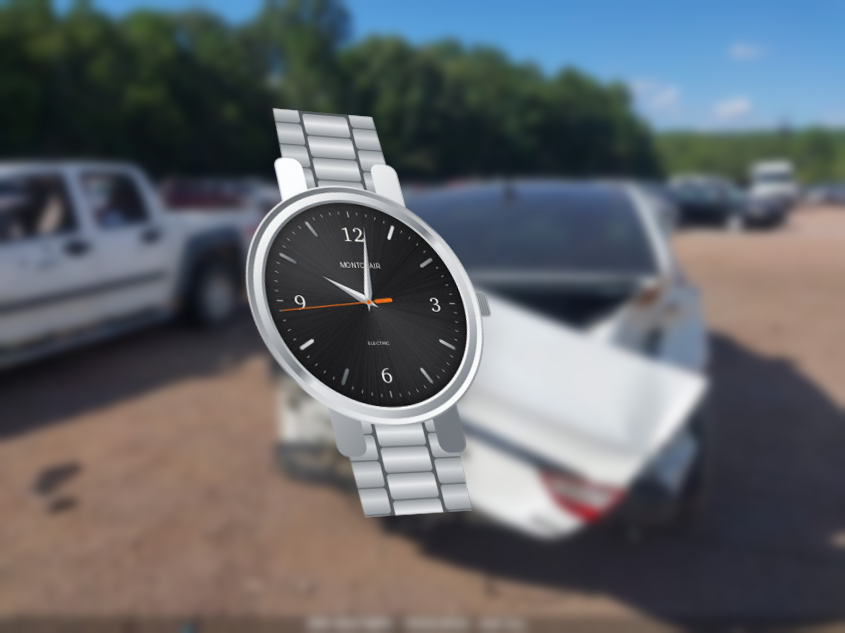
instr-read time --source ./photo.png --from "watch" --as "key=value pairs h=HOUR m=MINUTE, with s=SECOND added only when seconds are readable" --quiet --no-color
h=10 m=1 s=44
